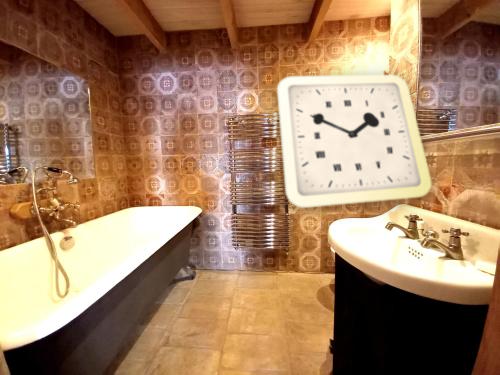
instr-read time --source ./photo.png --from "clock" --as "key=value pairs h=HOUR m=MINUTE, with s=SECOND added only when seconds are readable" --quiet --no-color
h=1 m=50
